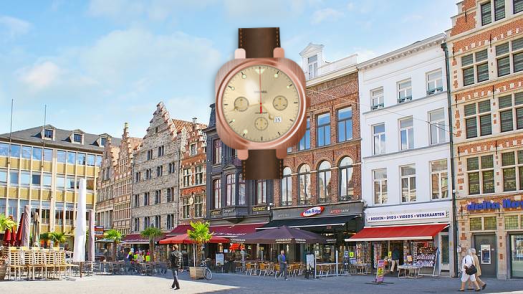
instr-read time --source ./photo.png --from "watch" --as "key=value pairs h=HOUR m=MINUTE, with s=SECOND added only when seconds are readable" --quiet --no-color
h=4 m=43
